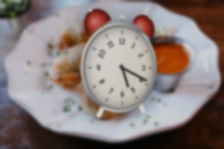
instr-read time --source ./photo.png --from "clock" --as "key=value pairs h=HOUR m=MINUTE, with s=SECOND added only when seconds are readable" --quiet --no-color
h=5 m=19
